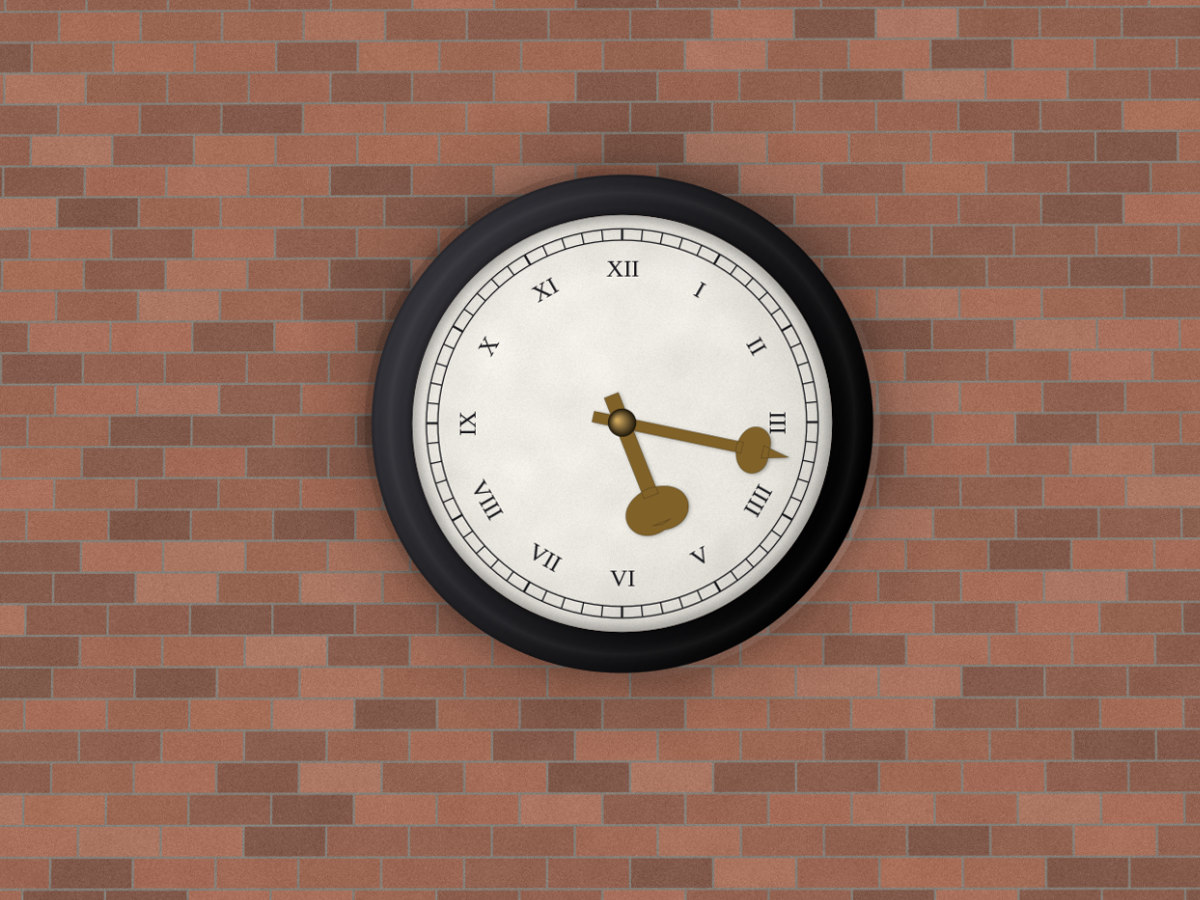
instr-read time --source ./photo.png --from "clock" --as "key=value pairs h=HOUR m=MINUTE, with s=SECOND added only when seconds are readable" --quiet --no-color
h=5 m=17
